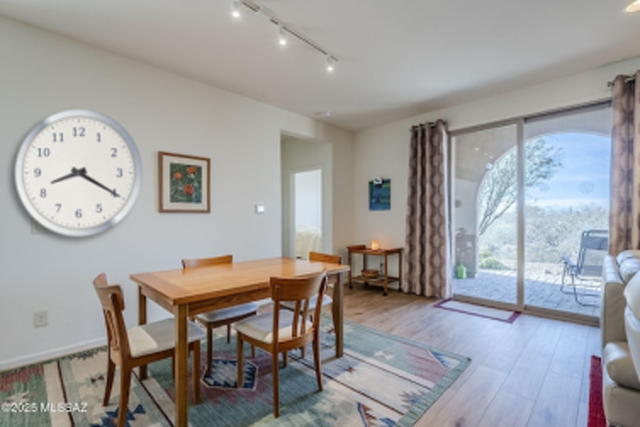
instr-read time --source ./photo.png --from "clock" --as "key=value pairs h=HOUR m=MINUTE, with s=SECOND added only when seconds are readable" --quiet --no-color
h=8 m=20
